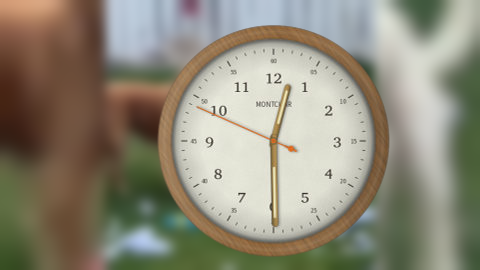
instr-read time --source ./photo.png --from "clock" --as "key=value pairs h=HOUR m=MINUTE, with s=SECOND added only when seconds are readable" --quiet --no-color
h=12 m=29 s=49
